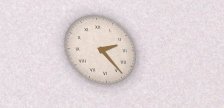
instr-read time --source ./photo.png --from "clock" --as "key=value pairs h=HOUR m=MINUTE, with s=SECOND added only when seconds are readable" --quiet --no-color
h=2 m=24
